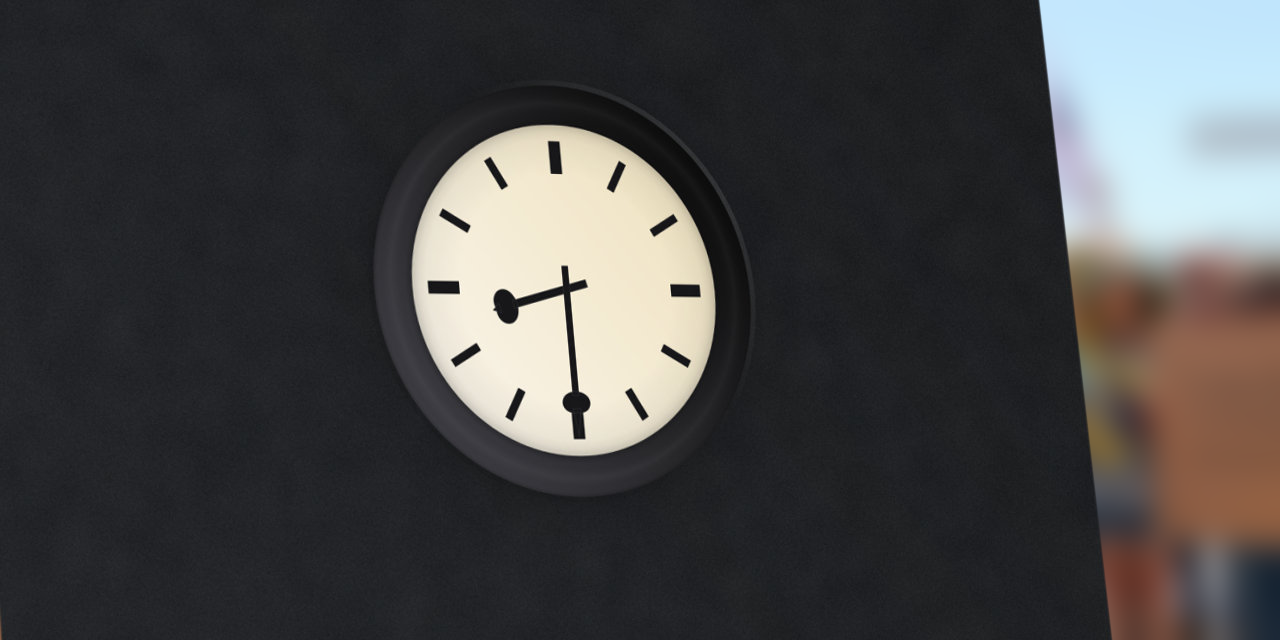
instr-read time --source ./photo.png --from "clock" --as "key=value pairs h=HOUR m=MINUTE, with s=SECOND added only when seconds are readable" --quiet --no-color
h=8 m=30
